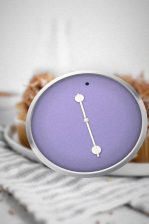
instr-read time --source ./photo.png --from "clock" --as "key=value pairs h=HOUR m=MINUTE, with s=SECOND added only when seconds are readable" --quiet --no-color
h=11 m=27
